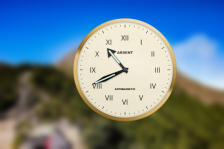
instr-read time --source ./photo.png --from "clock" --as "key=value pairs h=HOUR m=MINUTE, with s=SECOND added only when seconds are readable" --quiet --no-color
h=10 m=41
